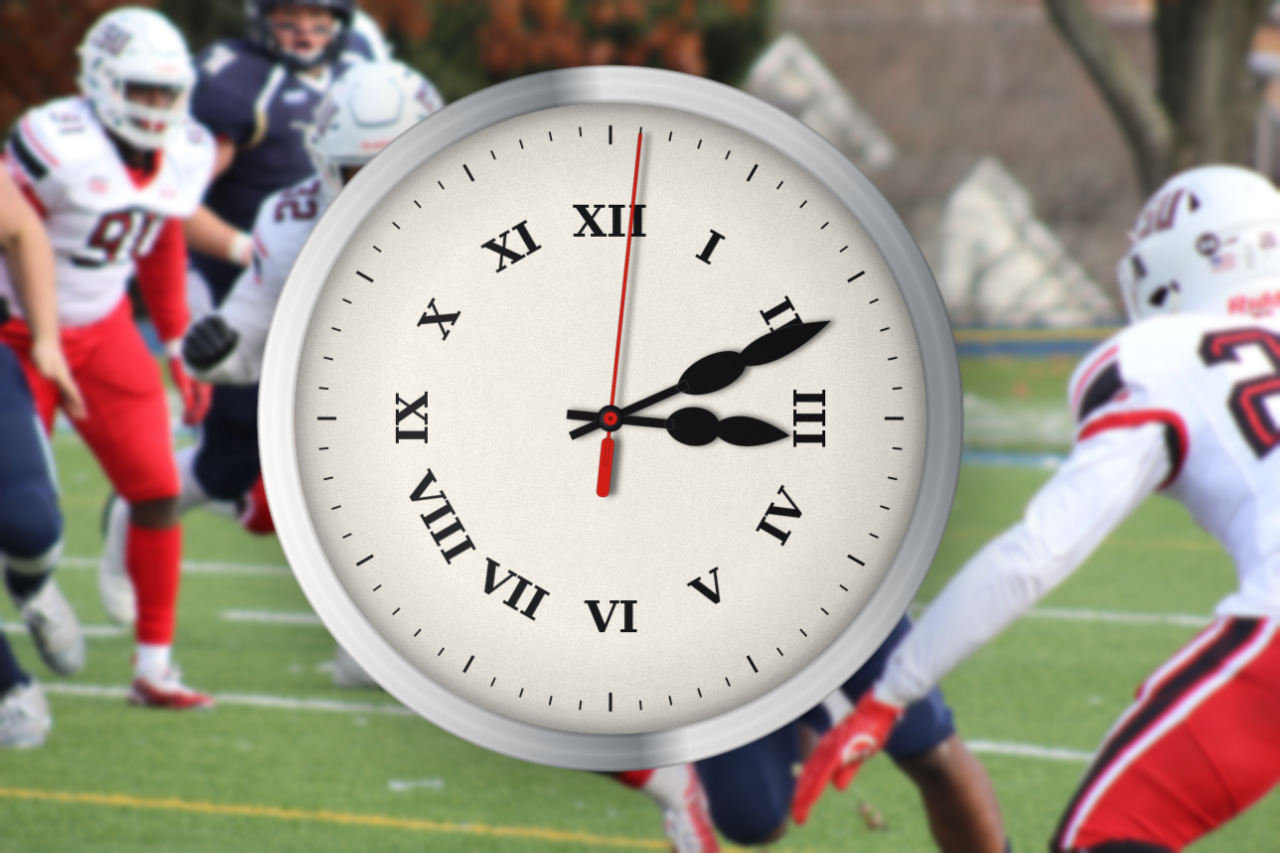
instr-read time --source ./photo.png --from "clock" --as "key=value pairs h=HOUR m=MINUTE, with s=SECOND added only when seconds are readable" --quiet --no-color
h=3 m=11 s=1
